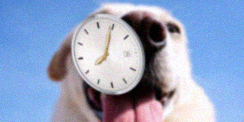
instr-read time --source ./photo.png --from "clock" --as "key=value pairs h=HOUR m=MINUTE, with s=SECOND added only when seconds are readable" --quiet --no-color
h=8 m=4
